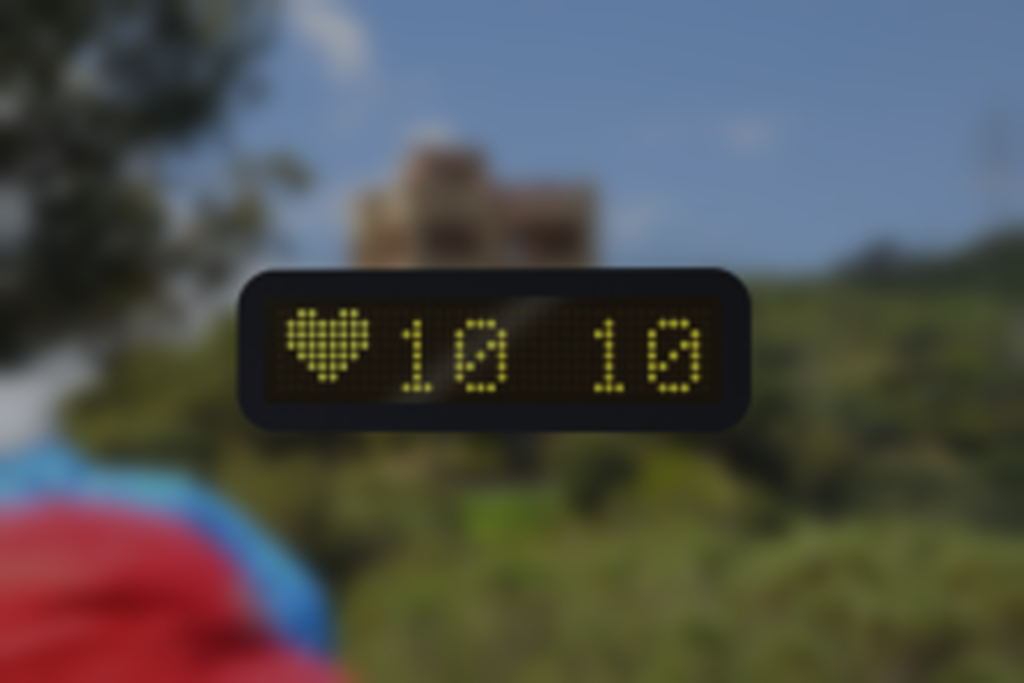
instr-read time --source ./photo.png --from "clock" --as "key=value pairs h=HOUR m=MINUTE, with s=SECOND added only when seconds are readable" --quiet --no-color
h=10 m=10
